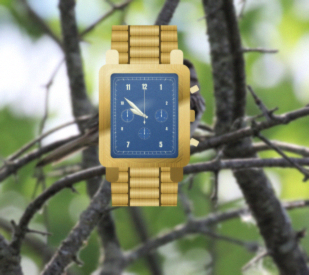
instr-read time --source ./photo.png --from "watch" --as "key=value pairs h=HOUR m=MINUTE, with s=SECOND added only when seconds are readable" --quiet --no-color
h=9 m=52
